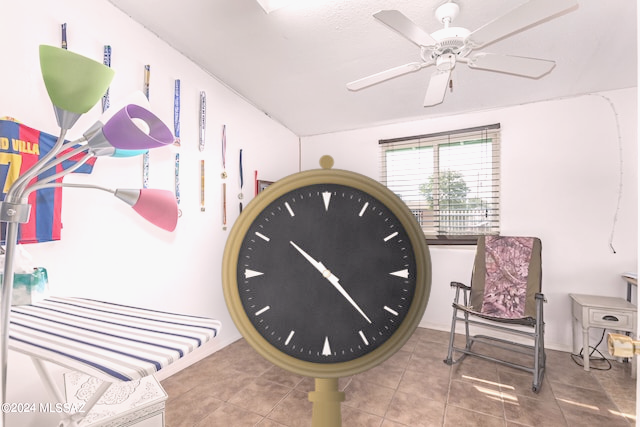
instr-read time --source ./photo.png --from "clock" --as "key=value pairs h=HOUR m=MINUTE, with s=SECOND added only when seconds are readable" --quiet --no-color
h=10 m=23
